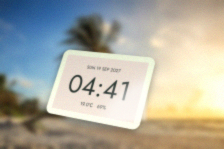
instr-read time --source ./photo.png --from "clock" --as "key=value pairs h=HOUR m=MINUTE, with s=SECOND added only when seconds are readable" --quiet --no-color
h=4 m=41
